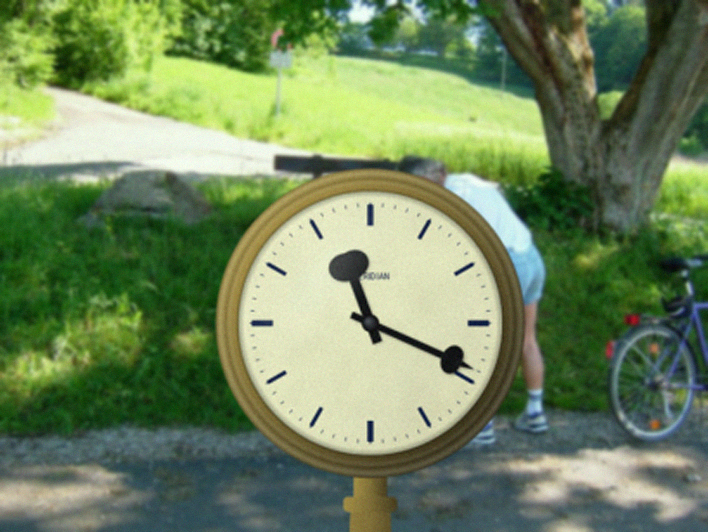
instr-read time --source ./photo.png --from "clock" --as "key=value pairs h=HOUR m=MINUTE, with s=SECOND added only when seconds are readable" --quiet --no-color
h=11 m=19
